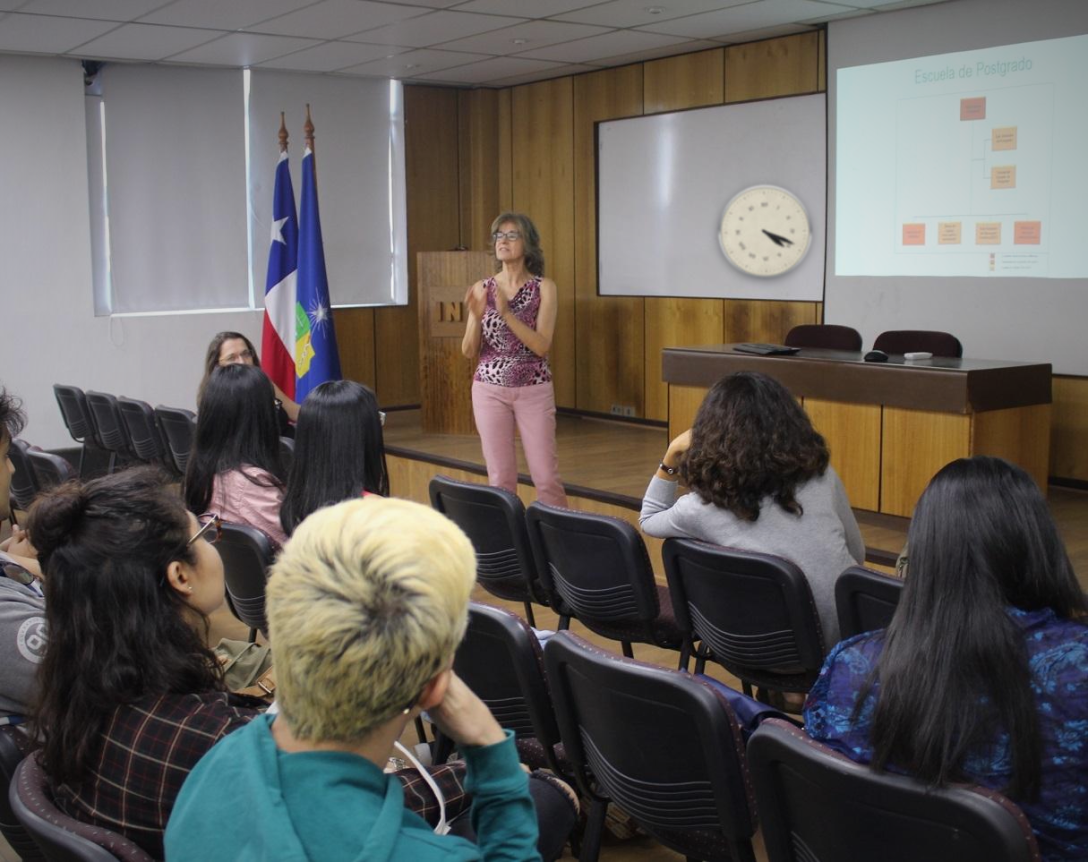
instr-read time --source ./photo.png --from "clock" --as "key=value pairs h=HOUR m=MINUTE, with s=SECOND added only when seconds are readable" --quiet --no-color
h=4 m=19
